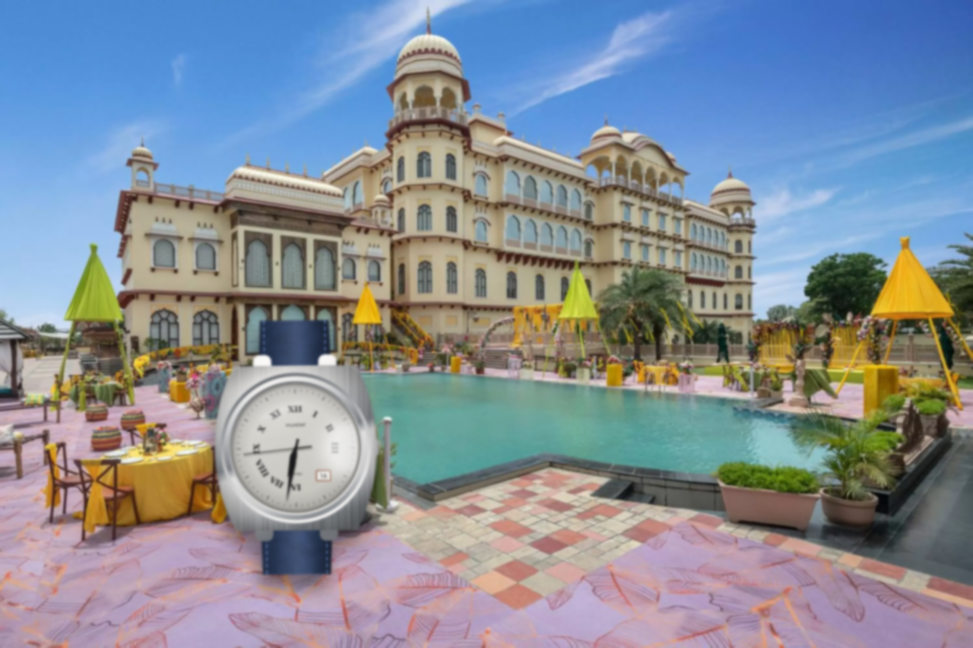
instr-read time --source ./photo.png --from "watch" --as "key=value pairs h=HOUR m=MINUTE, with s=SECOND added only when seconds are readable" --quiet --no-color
h=6 m=31 s=44
